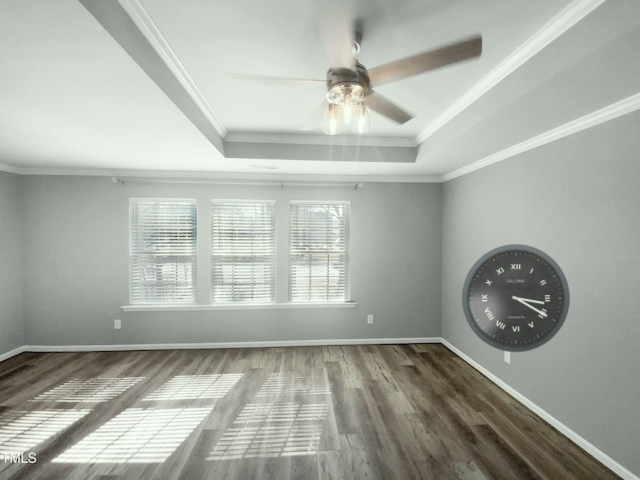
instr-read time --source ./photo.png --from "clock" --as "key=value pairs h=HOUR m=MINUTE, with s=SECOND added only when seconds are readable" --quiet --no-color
h=3 m=20
